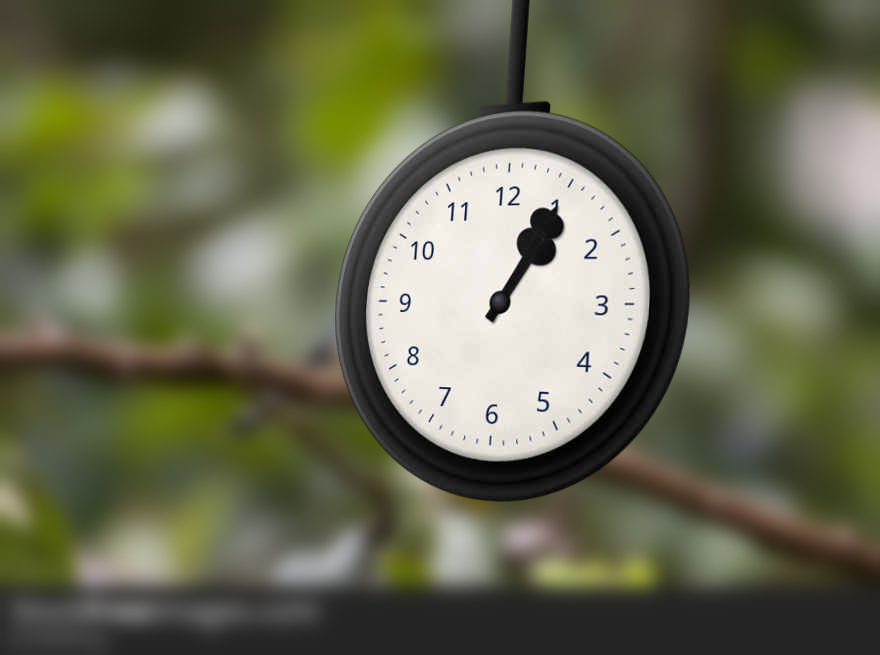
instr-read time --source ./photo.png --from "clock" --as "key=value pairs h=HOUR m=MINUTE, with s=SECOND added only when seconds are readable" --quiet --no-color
h=1 m=5
